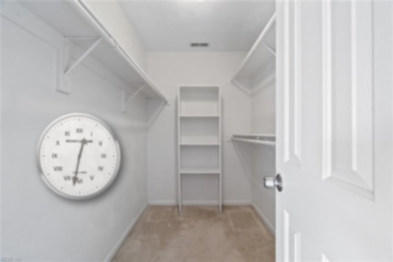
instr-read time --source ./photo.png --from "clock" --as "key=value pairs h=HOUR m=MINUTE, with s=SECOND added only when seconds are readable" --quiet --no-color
h=12 m=32
